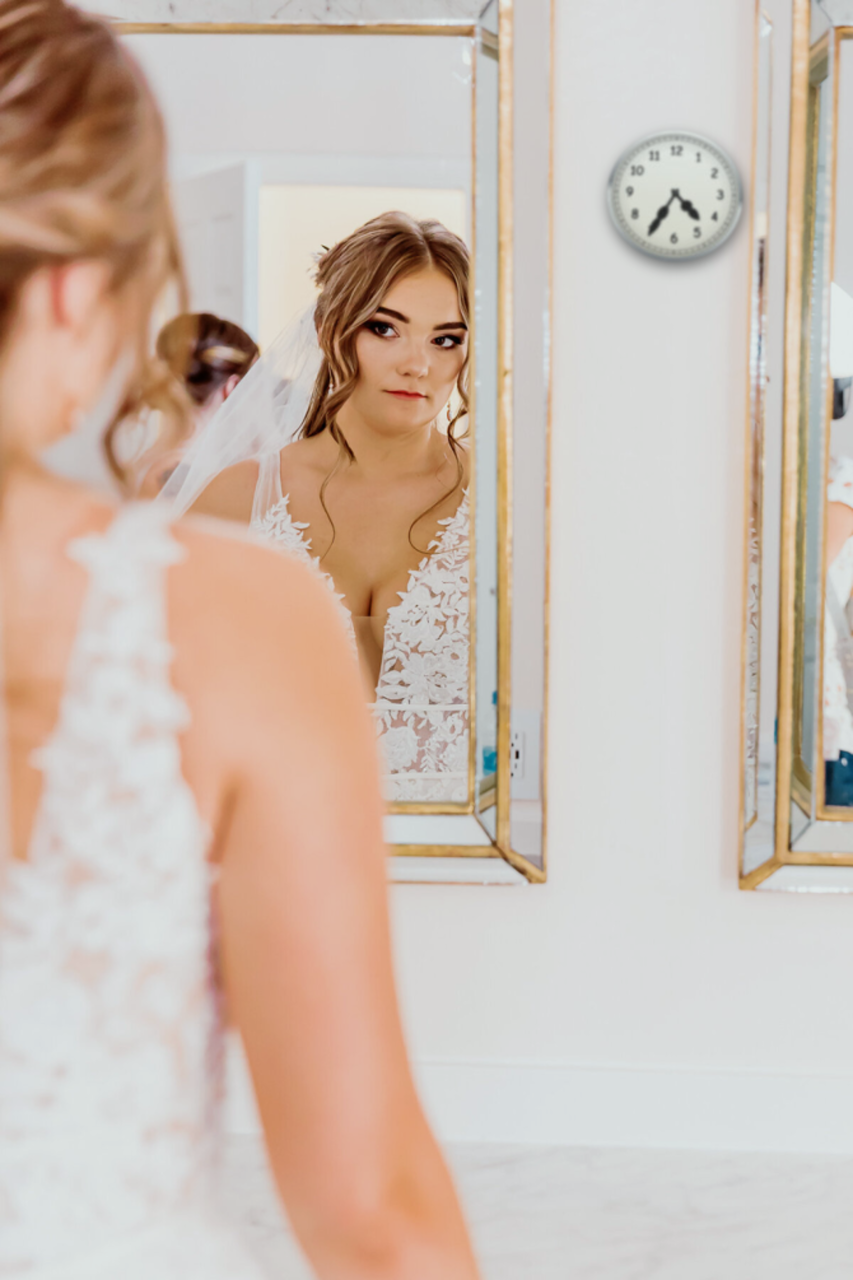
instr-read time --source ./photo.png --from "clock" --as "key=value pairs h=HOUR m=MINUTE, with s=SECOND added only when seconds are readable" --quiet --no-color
h=4 m=35
